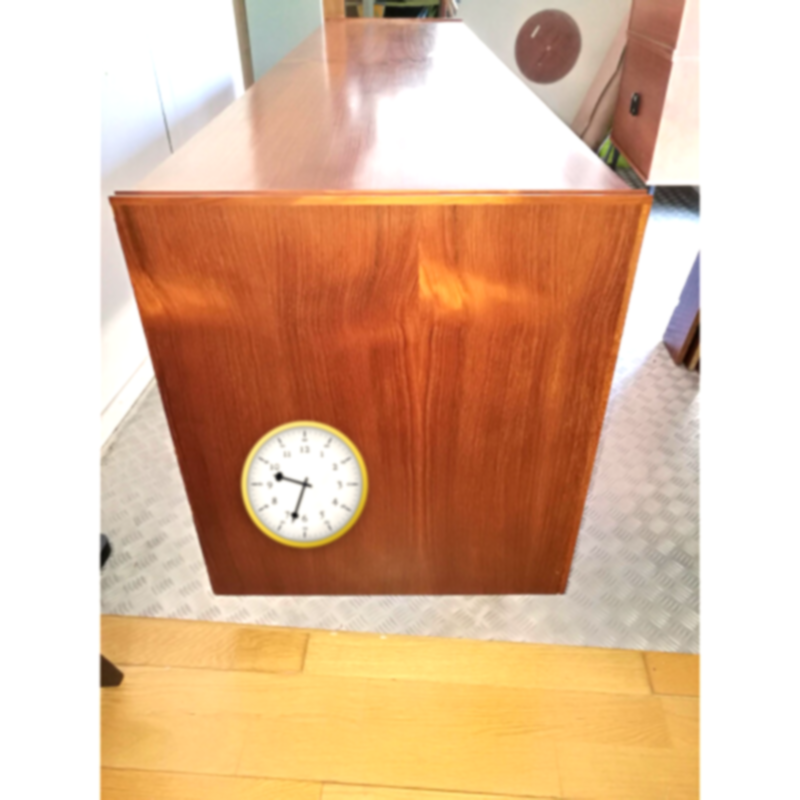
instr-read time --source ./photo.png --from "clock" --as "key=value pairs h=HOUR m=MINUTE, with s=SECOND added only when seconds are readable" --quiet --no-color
h=9 m=33
